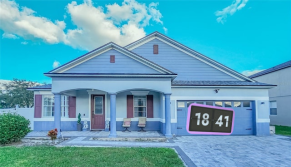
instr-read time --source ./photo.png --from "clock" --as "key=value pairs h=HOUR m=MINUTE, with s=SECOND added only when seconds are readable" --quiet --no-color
h=18 m=41
